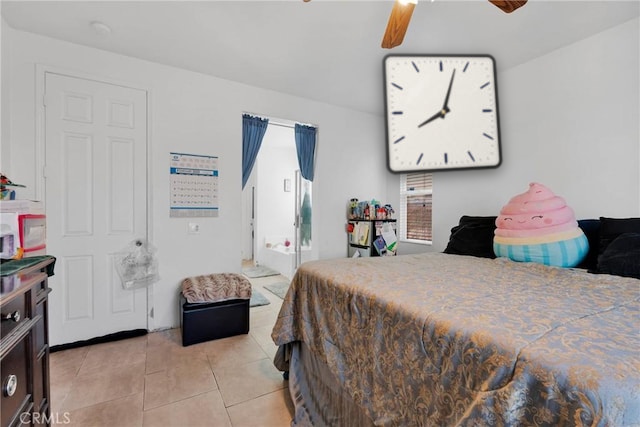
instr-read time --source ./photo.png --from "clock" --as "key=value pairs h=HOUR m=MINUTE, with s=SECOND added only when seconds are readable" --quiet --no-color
h=8 m=3
